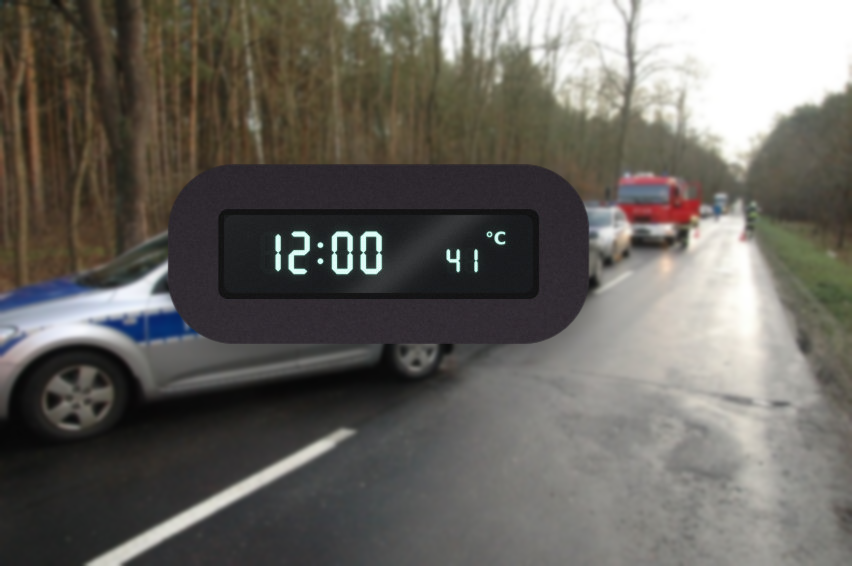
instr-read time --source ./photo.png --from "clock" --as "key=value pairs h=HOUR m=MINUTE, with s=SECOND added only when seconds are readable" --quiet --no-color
h=12 m=0
